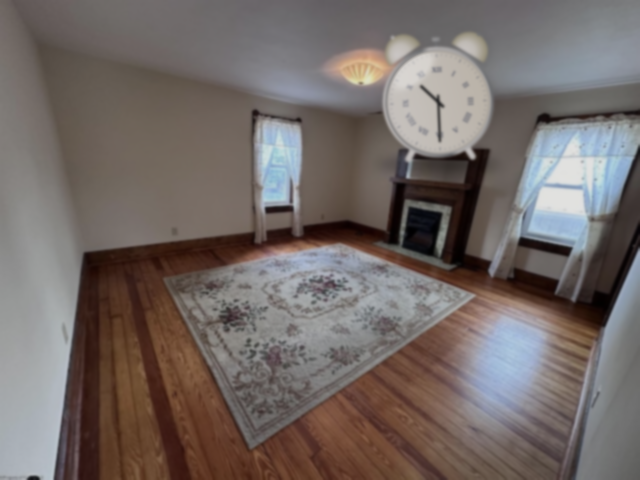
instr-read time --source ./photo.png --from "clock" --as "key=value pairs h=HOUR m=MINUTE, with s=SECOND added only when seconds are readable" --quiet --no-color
h=10 m=30
